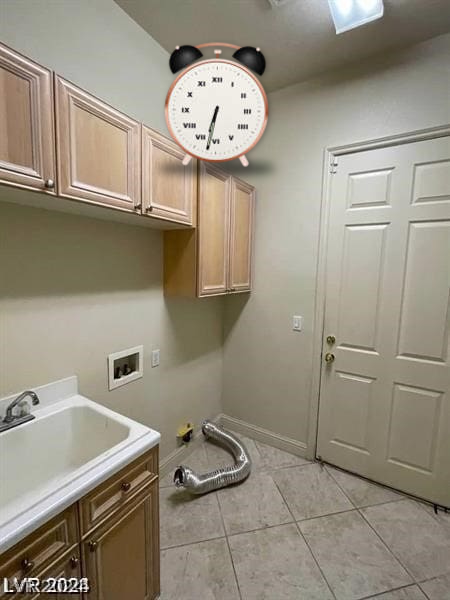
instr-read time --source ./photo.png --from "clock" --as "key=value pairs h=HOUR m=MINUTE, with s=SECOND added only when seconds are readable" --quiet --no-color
h=6 m=32
